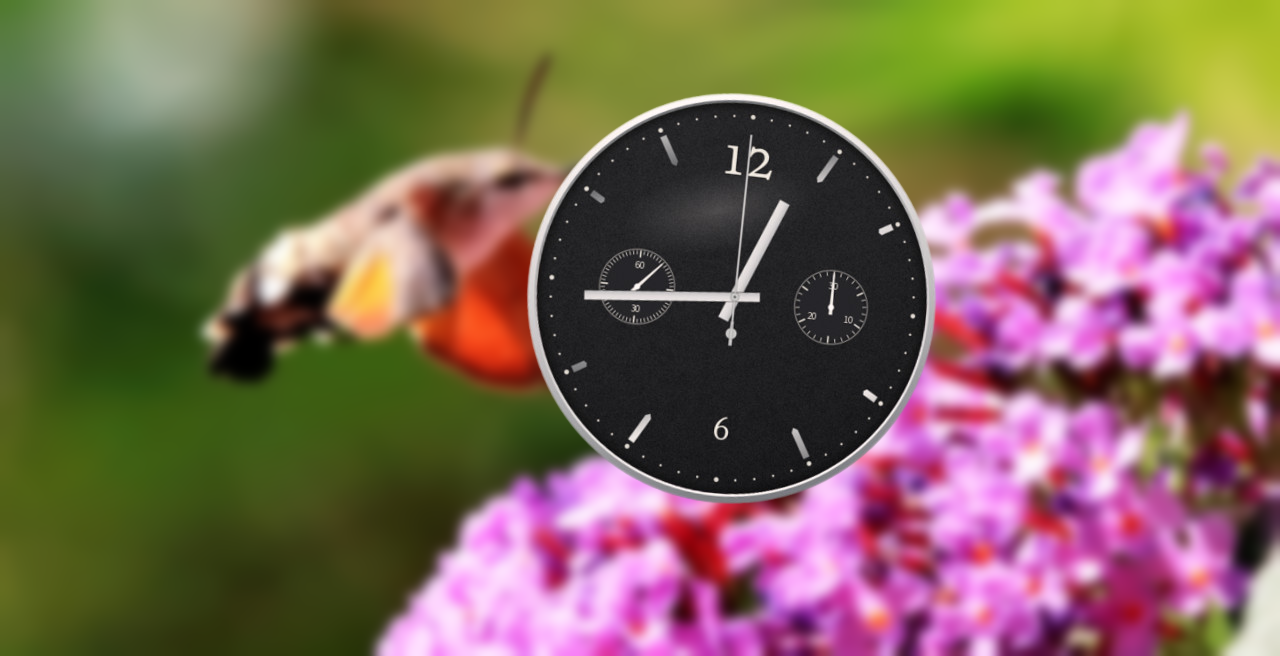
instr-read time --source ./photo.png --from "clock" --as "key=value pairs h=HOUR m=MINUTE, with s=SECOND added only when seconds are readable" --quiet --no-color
h=12 m=44 s=7
